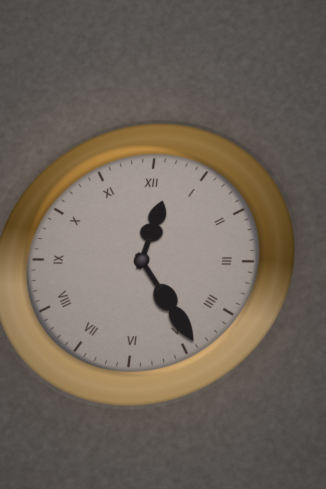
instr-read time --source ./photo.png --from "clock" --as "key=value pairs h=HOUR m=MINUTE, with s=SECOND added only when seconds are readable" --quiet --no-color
h=12 m=24
